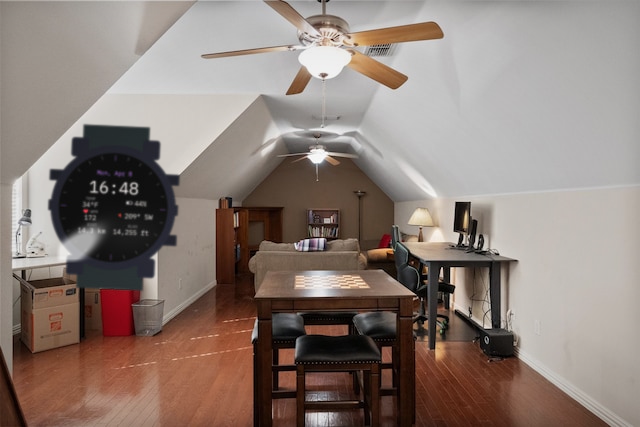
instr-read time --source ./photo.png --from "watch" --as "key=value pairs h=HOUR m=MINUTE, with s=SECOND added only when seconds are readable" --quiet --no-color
h=16 m=48
